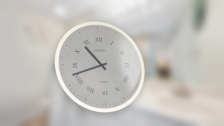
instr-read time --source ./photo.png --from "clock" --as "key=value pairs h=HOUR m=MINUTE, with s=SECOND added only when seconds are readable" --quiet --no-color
h=10 m=42
